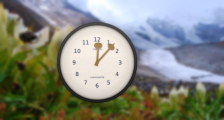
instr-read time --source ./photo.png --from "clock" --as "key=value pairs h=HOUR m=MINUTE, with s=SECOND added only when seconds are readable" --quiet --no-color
h=12 m=7
